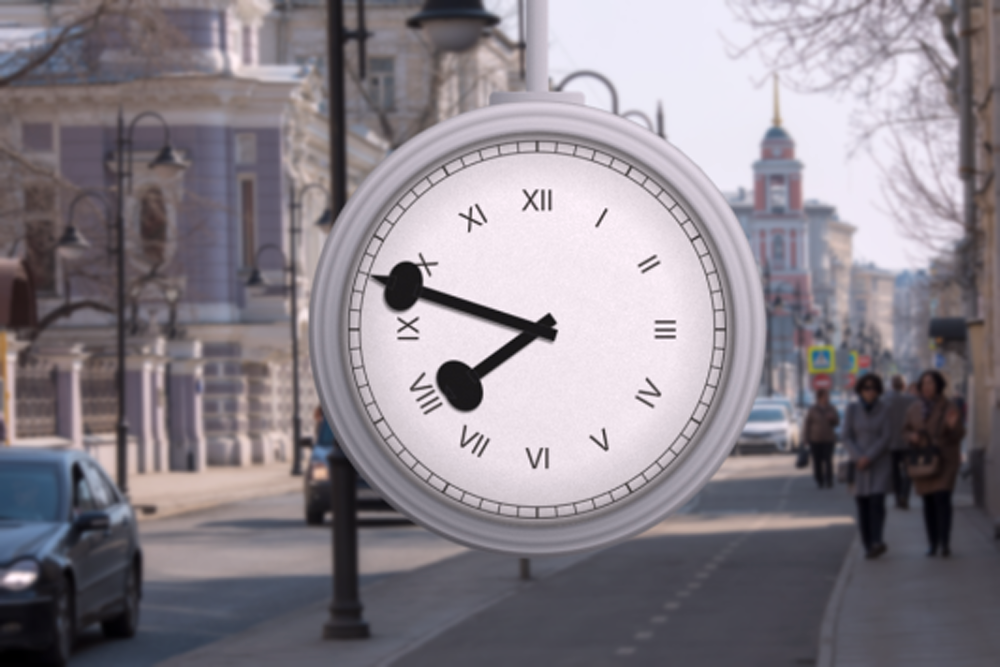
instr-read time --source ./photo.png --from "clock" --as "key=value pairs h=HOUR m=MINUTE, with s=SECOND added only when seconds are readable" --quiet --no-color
h=7 m=48
